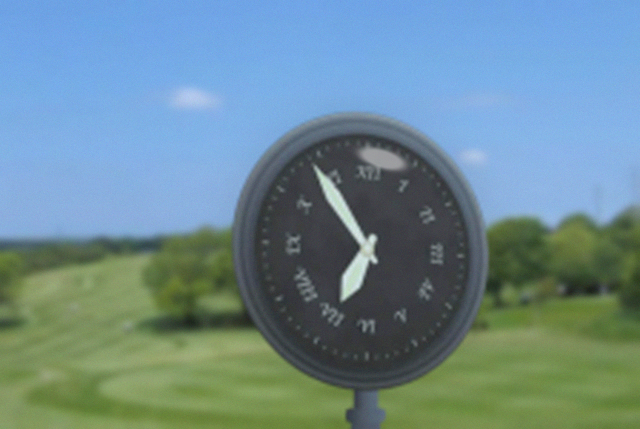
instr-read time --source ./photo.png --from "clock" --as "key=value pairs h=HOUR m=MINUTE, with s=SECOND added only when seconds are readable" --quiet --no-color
h=6 m=54
